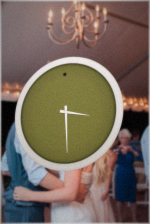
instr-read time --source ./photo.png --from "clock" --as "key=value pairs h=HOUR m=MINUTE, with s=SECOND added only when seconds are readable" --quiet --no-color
h=3 m=30
